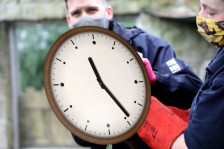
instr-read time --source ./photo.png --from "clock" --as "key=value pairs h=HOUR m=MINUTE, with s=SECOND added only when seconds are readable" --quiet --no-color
h=11 m=24
